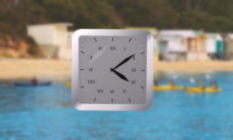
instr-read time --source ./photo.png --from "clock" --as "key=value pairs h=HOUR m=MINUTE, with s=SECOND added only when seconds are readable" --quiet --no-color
h=4 m=9
